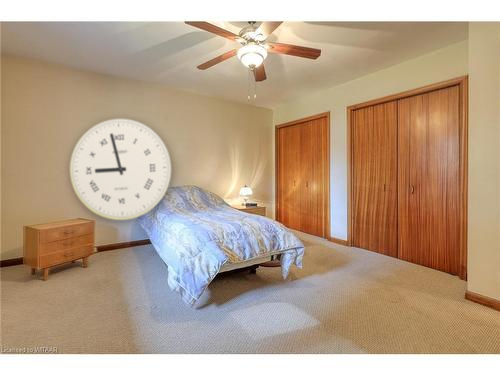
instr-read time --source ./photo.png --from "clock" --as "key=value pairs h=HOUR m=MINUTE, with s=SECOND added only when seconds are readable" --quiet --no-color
h=8 m=58
